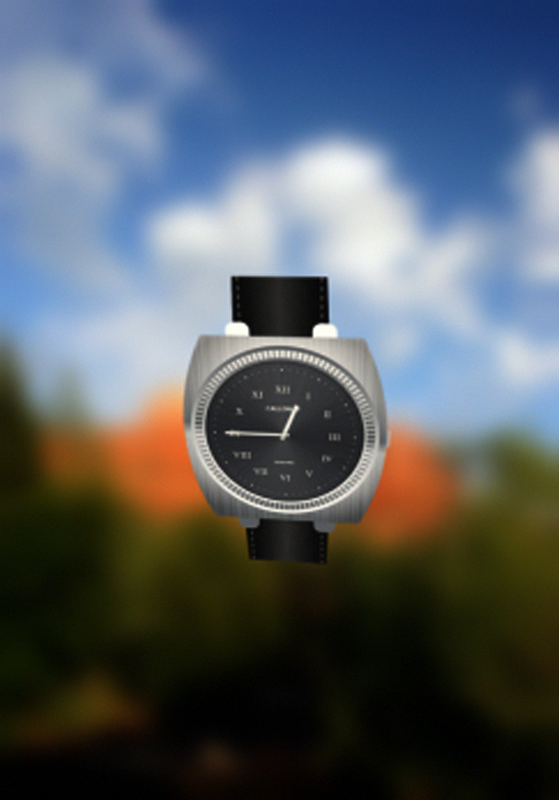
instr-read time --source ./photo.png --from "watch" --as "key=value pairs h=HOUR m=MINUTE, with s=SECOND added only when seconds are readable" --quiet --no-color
h=12 m=45
